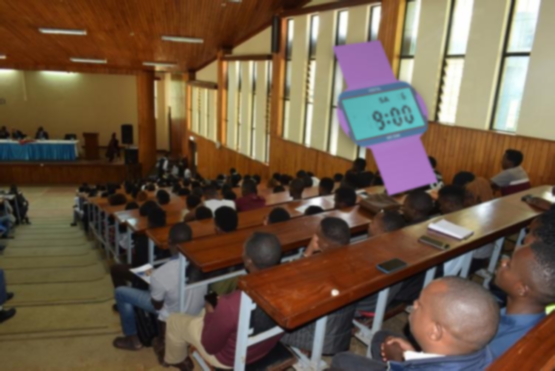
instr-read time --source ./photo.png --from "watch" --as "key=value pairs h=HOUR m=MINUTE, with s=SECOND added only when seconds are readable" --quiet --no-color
h=9 m=0
